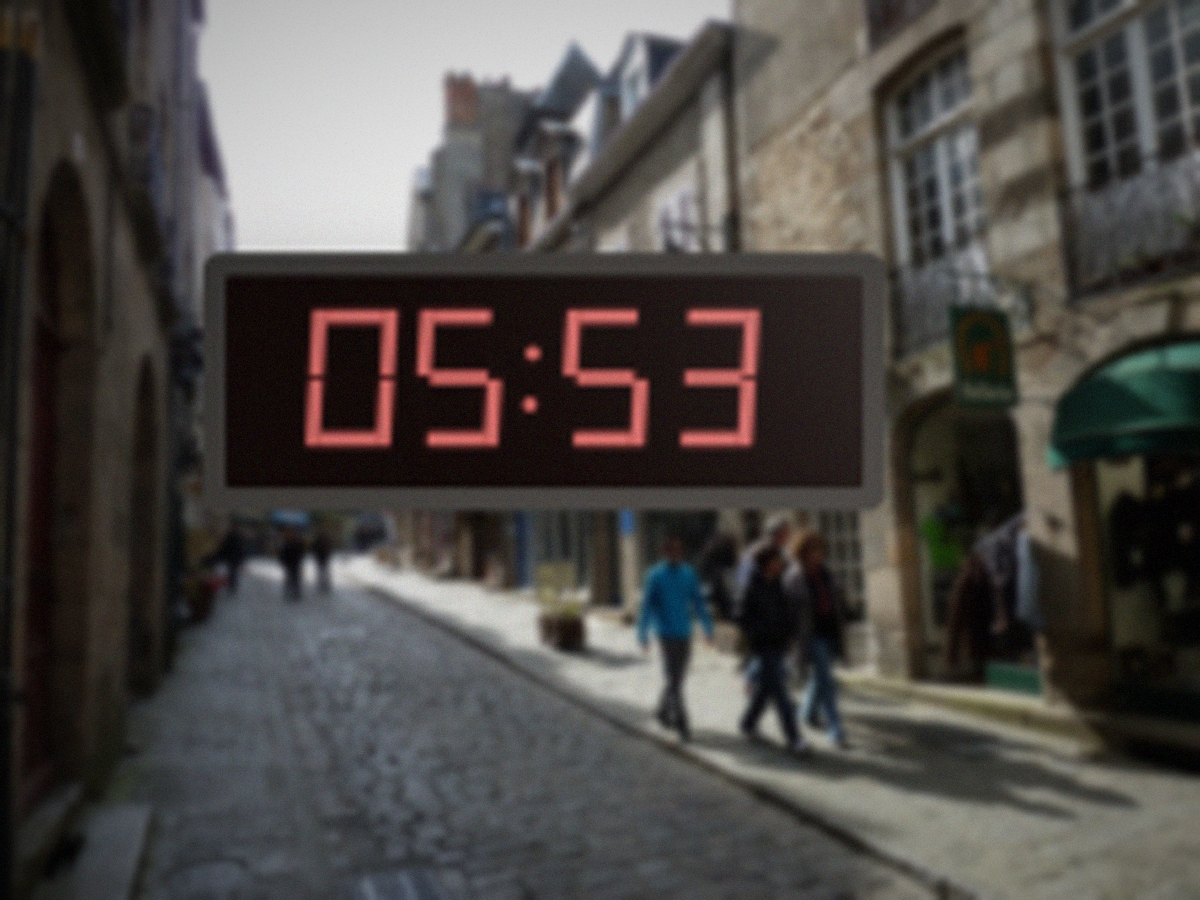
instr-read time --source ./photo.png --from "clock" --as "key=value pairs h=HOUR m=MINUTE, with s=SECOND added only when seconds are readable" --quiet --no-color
h=5 m=53
